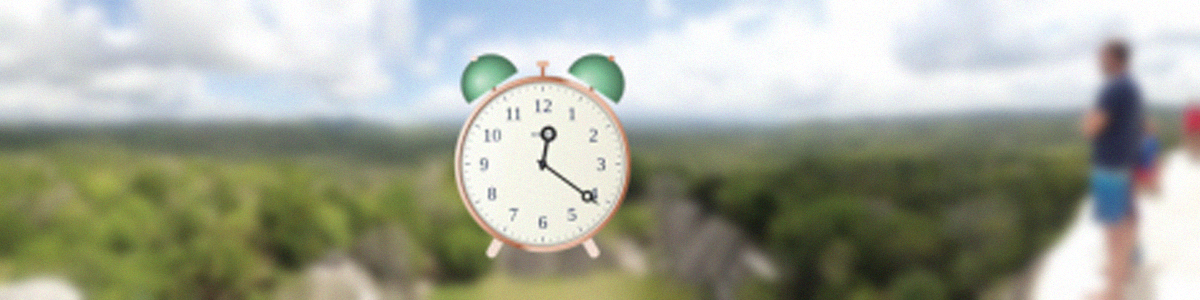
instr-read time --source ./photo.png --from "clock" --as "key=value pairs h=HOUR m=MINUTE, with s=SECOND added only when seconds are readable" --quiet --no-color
h=12 m=21
